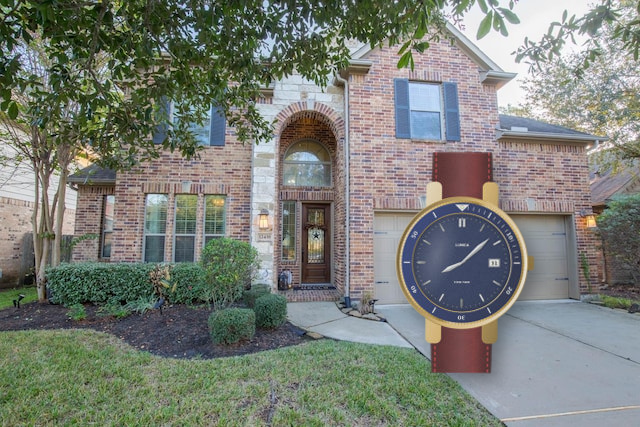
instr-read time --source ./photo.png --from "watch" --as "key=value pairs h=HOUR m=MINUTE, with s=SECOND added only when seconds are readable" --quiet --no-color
h=8 m=8
